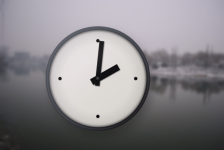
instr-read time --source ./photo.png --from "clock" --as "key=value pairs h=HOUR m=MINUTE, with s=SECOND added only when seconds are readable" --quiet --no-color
h=2 m=1
